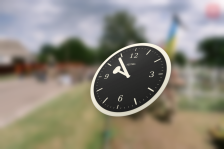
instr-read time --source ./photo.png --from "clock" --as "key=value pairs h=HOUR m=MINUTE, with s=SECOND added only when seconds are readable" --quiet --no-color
h=9 m=54
